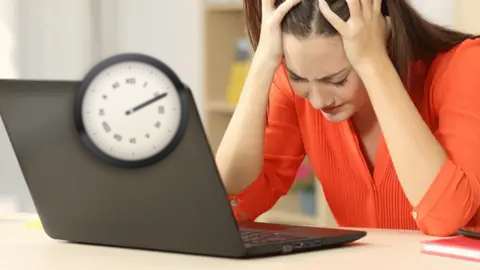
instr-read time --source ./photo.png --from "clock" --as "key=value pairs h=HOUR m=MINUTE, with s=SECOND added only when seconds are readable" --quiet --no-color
h=2 m=11
